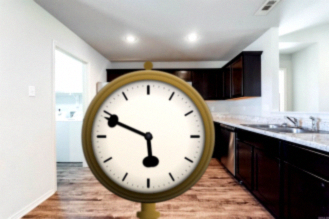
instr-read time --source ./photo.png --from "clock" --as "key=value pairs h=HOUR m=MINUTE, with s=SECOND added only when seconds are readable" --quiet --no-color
h=5 m=49
